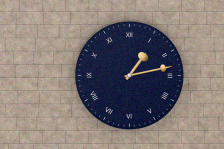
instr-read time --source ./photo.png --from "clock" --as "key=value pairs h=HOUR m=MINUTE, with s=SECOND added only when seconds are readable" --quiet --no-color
h=1 m=13
